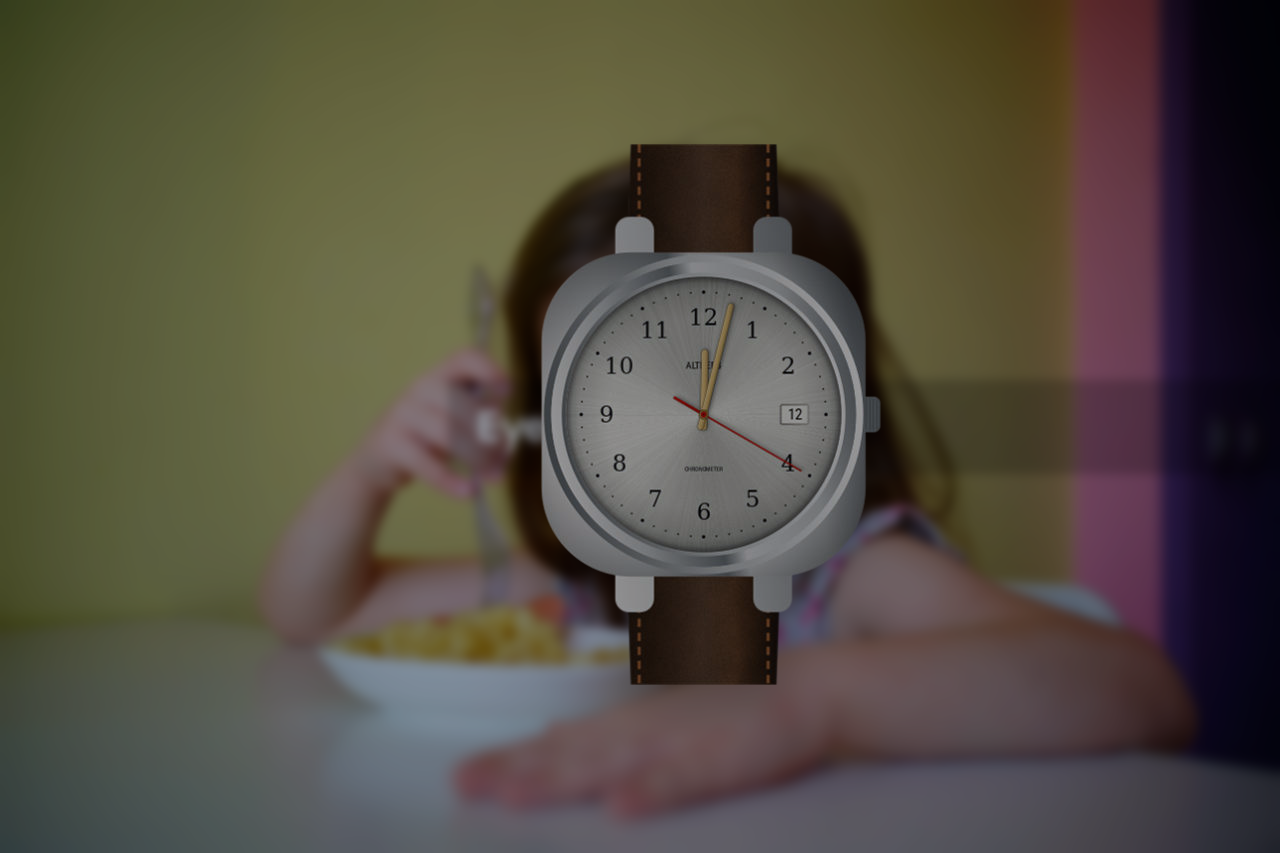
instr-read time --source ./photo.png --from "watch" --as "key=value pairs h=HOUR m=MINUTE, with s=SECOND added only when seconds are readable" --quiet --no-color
h=12 m=2 s=20
